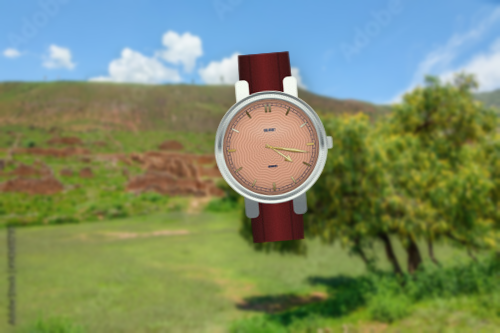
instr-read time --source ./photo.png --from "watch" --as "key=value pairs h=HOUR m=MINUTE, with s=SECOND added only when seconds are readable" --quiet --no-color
h=4 m=17
